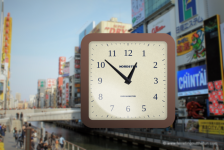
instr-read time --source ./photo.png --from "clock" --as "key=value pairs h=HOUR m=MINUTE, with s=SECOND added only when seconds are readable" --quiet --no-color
h=12 m=52
